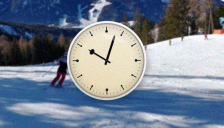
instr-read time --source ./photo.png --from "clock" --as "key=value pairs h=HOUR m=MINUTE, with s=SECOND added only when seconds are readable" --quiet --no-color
h=10 m=3
